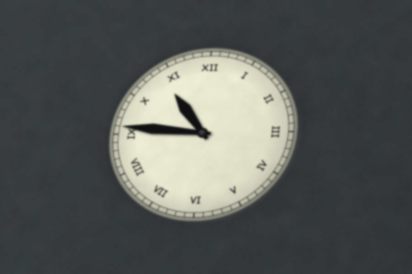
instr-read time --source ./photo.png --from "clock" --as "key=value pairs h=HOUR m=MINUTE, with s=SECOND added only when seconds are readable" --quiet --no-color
h=10 m=46
